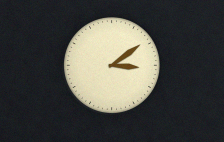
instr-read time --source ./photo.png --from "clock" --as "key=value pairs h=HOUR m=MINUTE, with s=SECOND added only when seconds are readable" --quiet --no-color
h=3 m=9
